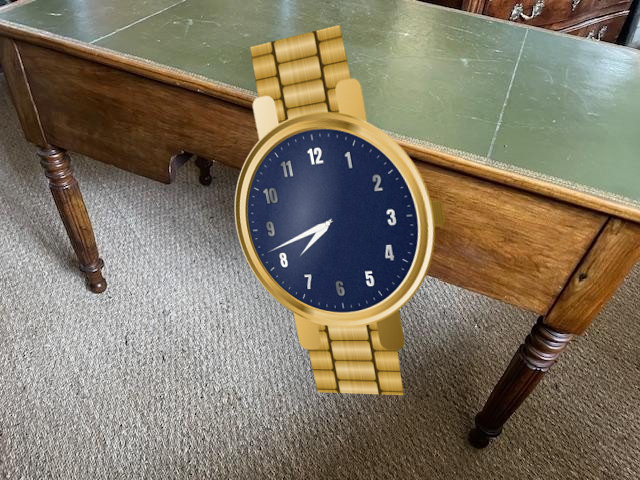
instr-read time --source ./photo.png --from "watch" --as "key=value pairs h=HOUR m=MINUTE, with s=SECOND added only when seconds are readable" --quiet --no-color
h=7 m=42
